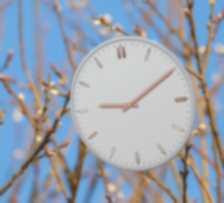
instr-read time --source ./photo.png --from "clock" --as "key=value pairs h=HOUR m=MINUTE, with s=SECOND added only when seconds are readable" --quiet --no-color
h=9 m=10
